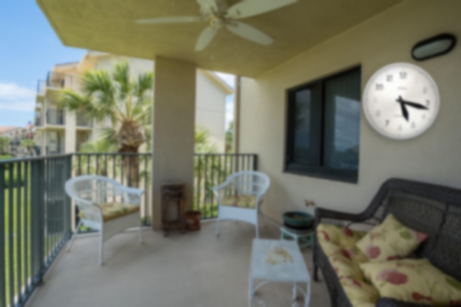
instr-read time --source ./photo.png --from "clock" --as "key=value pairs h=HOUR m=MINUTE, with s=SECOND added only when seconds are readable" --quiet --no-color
h=5 m=17
